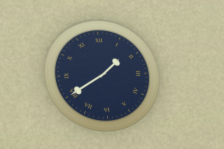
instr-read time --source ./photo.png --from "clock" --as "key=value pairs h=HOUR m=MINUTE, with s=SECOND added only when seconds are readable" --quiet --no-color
h=1 m=40
